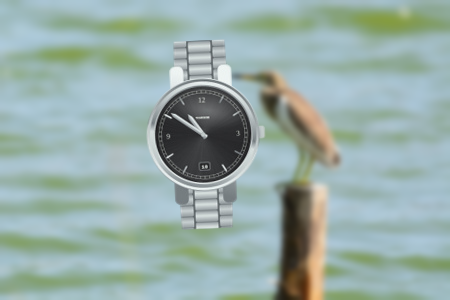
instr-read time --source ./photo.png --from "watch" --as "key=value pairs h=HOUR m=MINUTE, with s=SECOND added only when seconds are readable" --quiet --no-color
h=10 m=51
